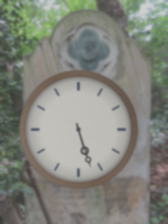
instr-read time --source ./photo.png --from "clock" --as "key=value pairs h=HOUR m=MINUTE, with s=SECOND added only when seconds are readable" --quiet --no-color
h=5 m=27
